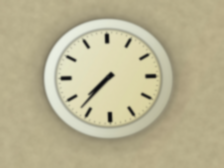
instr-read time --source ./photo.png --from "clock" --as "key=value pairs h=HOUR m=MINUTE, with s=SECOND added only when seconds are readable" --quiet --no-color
h=7 m=37
